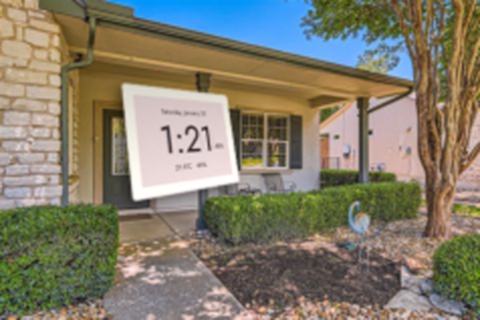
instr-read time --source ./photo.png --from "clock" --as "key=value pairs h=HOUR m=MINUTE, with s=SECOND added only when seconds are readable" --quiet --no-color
h=1 m=21
